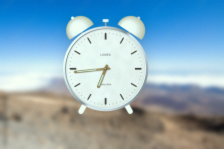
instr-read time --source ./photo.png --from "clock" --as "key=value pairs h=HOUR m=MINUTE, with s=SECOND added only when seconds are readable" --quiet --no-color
h=6 m=44
